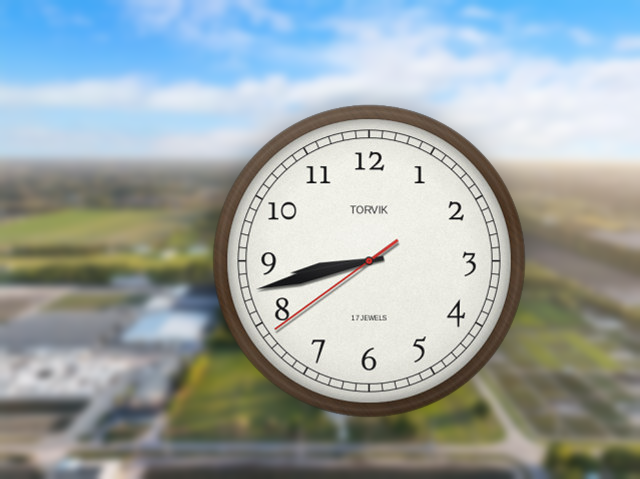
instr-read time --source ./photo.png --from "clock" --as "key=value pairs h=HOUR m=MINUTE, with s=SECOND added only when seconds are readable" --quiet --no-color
h=8 m=42 s=39
